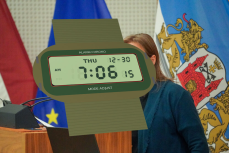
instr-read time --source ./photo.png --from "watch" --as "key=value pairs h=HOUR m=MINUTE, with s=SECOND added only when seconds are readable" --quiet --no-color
h=7 m=6 s=15
